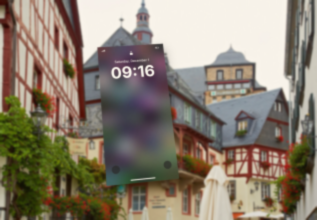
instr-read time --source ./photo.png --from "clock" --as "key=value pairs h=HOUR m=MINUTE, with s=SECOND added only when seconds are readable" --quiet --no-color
h=9 m=16
